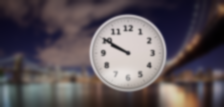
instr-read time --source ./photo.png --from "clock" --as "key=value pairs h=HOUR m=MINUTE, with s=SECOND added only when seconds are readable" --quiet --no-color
h=9 m=50
